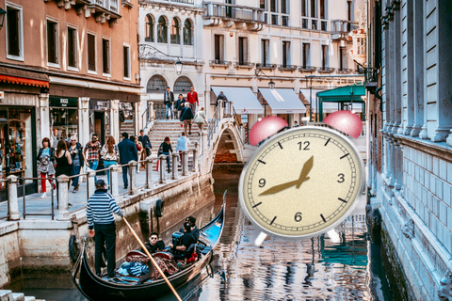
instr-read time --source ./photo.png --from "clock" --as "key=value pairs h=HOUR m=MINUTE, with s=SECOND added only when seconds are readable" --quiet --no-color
h=12 m=42
